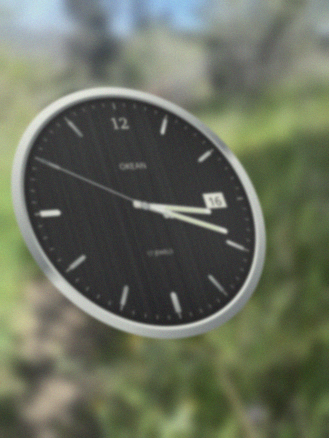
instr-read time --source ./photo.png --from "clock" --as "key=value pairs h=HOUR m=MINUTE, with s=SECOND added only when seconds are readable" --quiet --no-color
h=3 m=18 s=50
